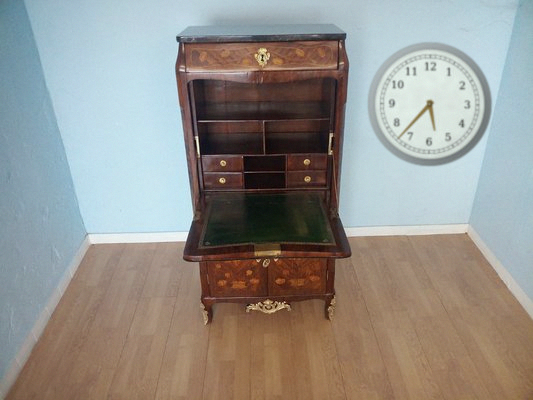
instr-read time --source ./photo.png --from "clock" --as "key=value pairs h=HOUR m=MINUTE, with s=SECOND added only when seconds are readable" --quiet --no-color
h=5 m=37
